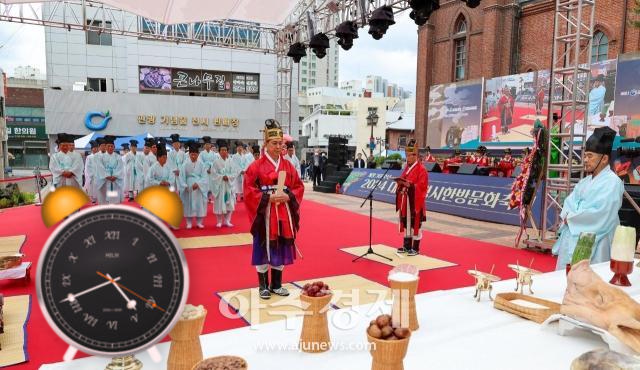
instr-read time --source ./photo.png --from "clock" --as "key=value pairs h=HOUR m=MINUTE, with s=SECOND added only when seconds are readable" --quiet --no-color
h=4 m=41 s=20
